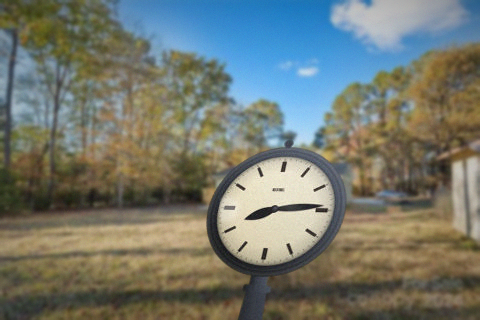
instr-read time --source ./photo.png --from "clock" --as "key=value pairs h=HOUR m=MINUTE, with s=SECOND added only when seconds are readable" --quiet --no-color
h=8 m=14
